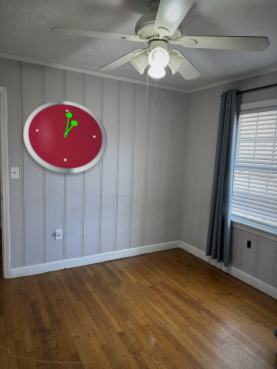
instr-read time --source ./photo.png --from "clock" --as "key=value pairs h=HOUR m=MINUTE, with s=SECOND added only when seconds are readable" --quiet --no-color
h=1 m=1
